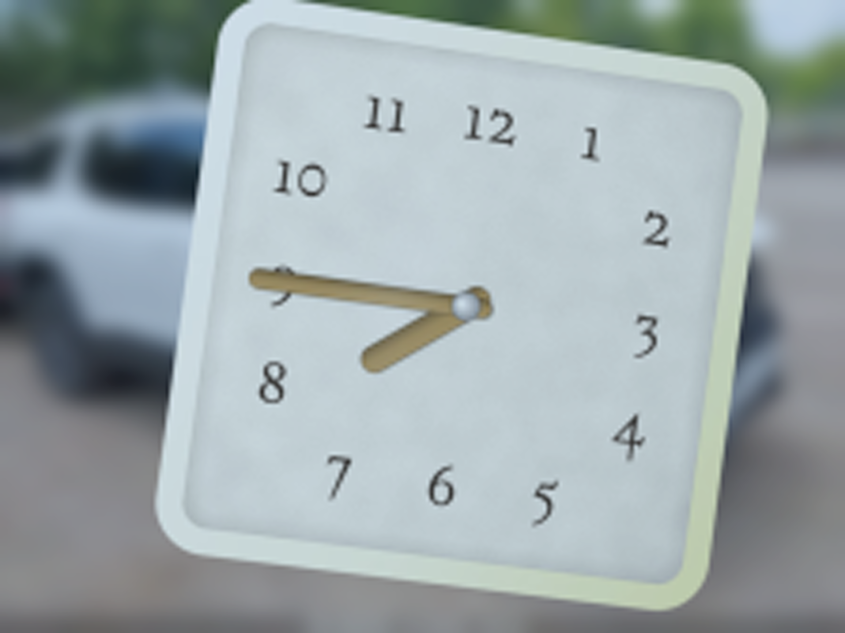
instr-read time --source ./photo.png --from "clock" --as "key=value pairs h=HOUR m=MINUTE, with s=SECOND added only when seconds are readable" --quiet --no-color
h=7 m=45
